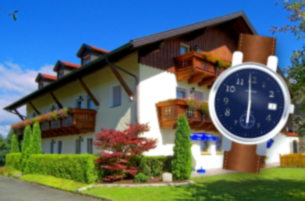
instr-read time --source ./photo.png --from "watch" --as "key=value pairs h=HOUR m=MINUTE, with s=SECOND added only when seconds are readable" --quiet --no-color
h=5 m=59
